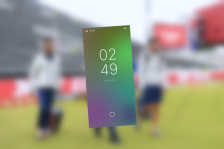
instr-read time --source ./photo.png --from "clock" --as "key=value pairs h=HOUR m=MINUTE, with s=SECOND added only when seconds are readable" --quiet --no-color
h=2 m=49
